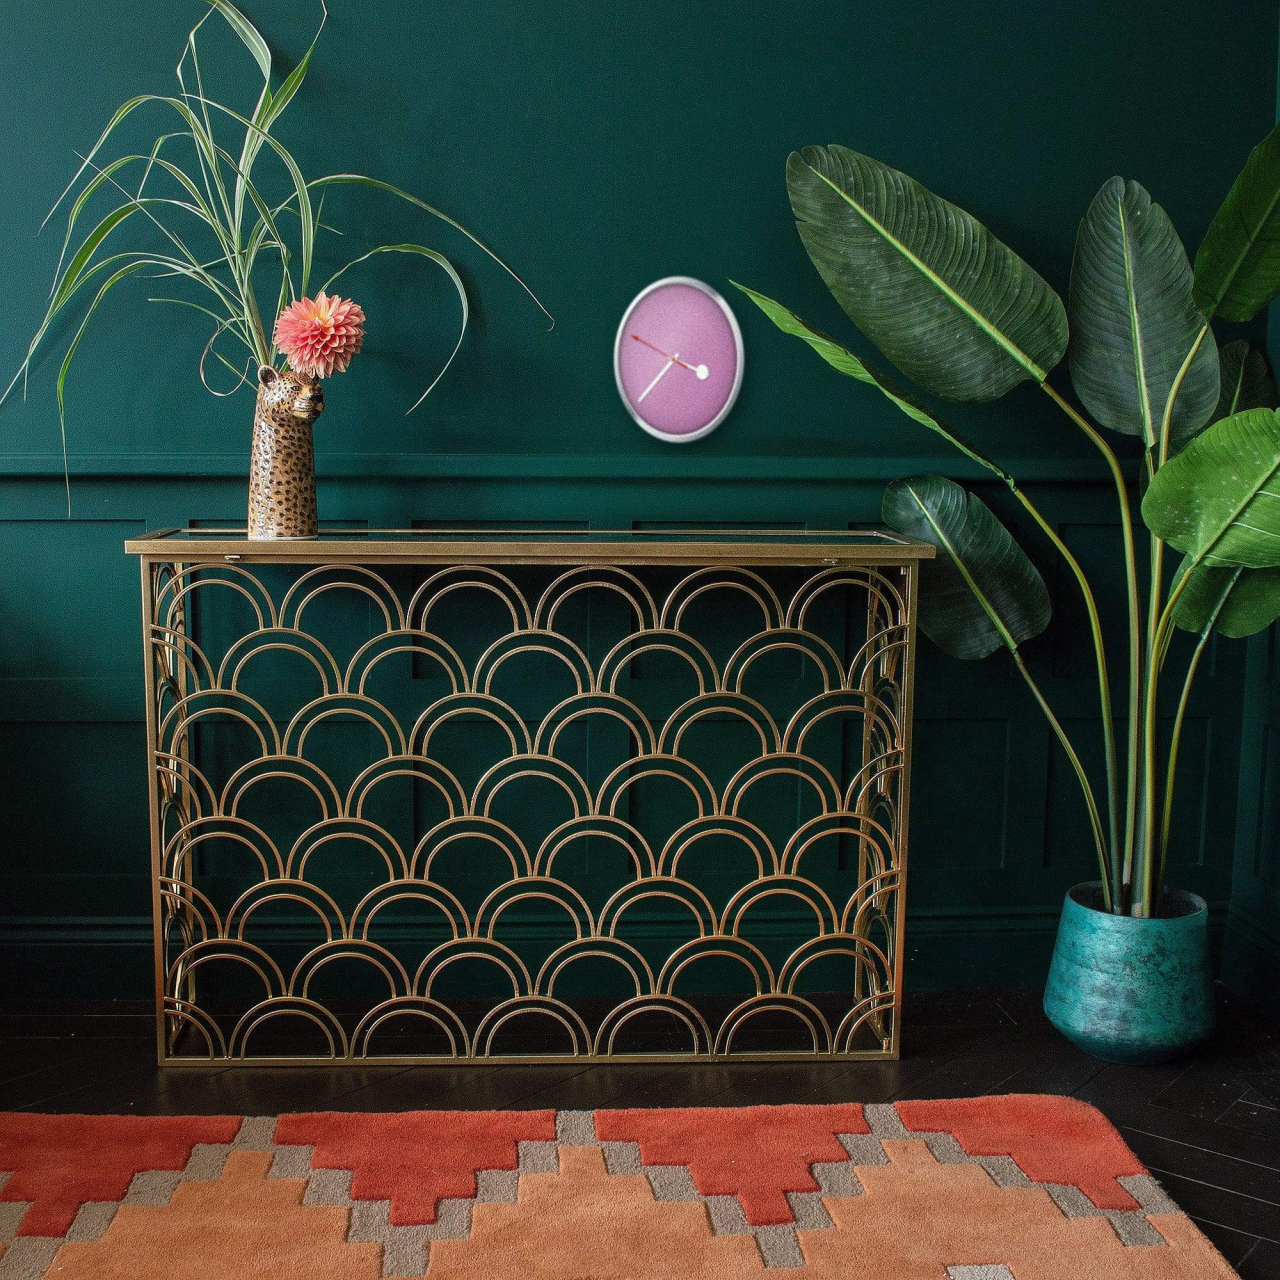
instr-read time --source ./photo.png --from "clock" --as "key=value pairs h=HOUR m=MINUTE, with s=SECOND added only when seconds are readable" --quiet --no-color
h=3 m=37 s=49
